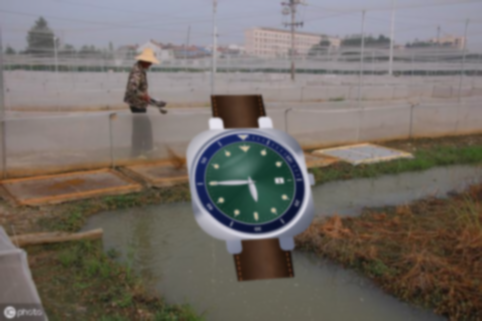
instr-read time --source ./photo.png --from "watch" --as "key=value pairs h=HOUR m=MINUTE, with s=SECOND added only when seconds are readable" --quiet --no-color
h=5 m=45
